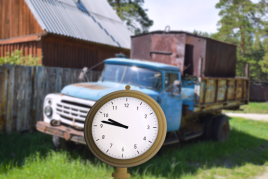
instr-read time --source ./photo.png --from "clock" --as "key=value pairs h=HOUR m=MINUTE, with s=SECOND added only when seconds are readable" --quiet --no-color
h=9 m=47
